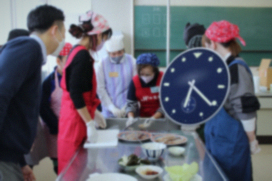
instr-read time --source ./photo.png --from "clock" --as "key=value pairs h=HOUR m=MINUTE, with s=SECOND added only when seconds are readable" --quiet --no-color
h=6 m=21
